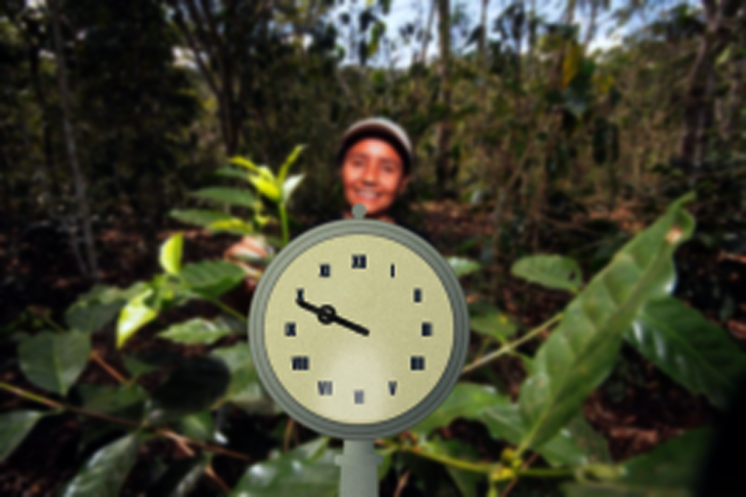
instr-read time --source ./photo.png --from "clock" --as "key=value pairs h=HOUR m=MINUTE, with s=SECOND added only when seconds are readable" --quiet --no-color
h=9 m=49
